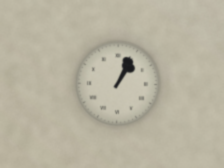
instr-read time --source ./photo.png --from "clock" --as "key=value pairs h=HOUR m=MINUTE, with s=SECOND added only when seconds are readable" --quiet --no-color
h=1 m=4
